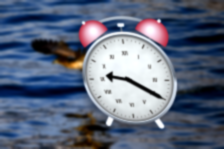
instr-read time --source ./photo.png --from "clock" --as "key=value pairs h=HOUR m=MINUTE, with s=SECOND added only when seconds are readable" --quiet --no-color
h=9 m=20
